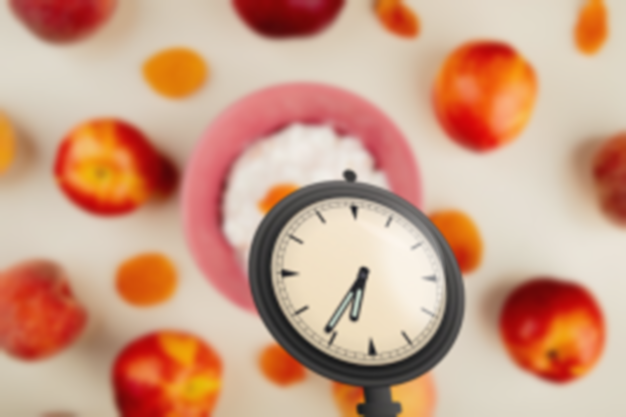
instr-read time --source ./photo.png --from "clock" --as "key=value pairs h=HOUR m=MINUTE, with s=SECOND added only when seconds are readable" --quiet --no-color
h=6 m=36
